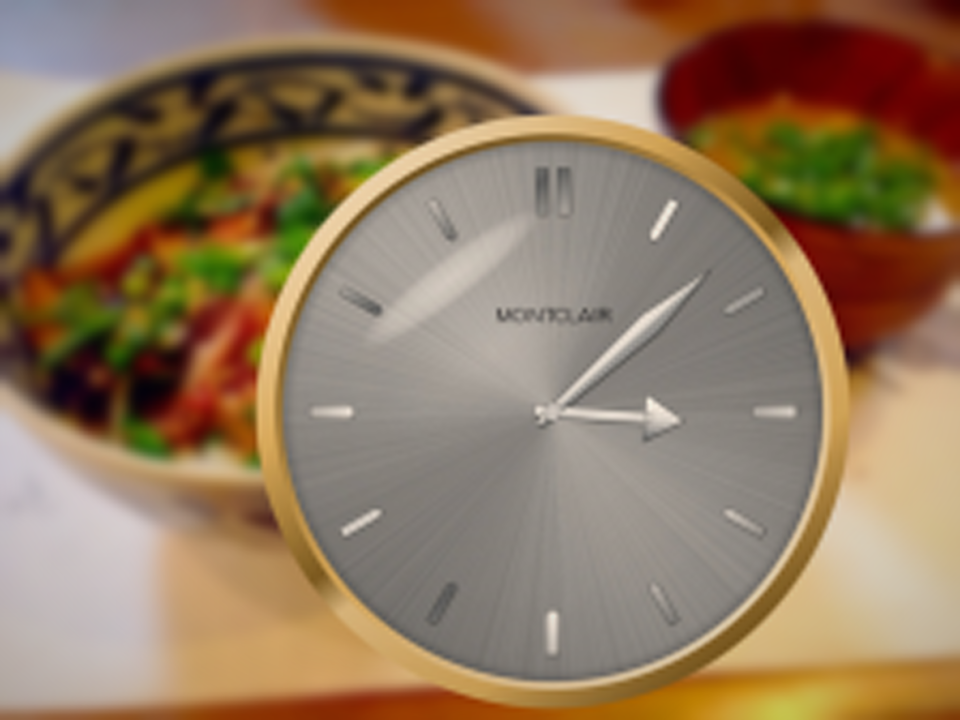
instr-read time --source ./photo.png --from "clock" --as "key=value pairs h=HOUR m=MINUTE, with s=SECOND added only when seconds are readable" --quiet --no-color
h=3 m=8
